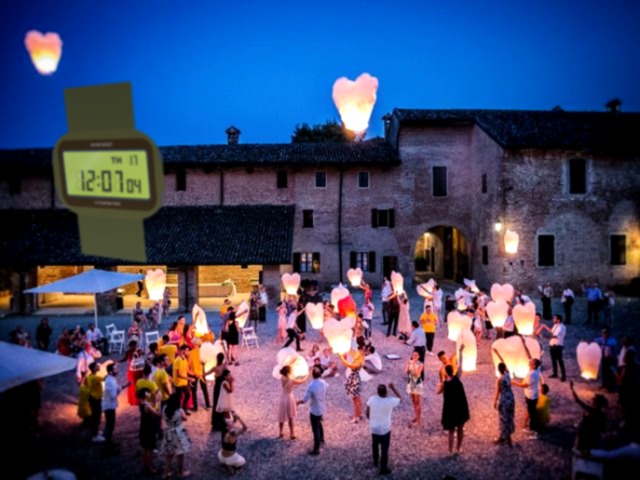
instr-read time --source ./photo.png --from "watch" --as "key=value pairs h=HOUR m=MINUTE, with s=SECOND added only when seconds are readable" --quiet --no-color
h=12 m=7 s=4
